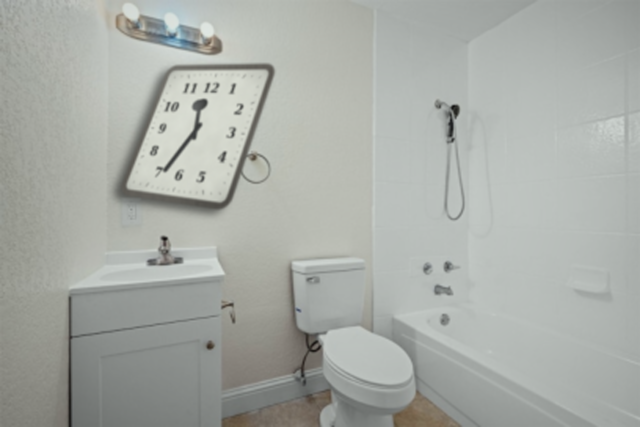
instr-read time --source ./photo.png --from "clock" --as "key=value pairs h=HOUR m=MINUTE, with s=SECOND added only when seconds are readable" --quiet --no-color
h=11 m=34
